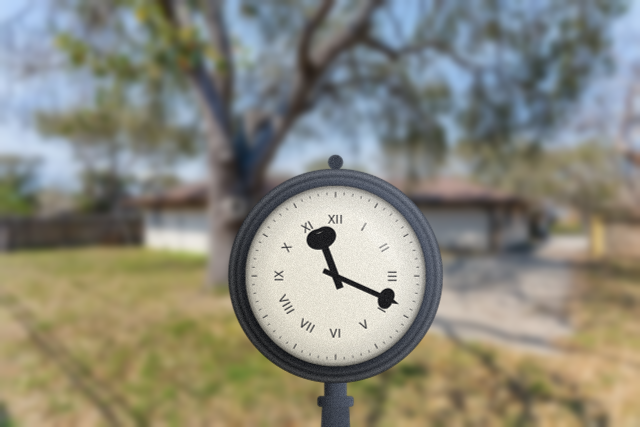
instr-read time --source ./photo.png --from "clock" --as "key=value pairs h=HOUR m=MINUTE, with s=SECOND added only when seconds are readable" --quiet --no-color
h=11 m=19
